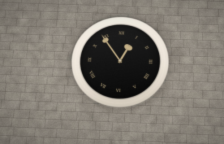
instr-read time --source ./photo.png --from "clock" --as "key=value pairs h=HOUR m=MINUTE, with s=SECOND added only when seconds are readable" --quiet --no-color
h=12 m=54
